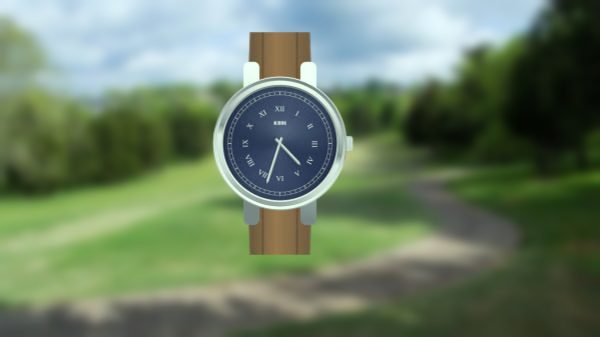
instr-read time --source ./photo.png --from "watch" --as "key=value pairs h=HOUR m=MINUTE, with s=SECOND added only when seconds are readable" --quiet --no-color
h=4 m=33
